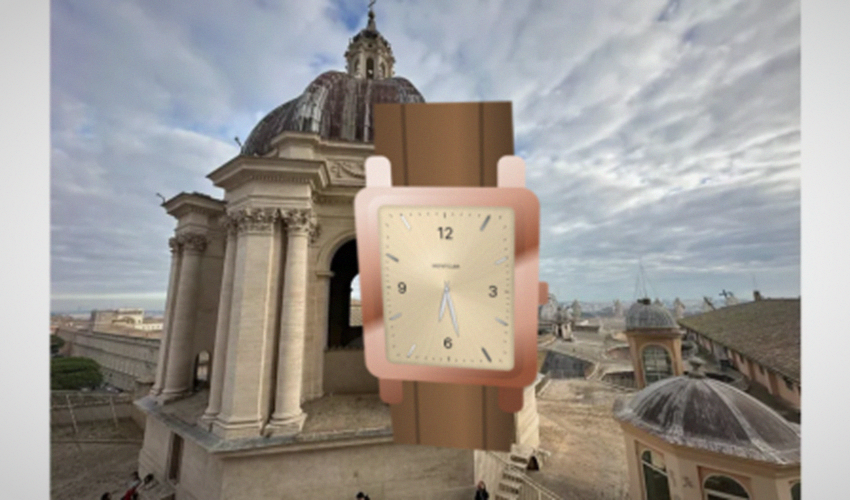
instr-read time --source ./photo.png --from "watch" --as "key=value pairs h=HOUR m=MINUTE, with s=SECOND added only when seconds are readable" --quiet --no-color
h=6 m=28
